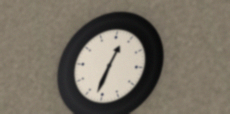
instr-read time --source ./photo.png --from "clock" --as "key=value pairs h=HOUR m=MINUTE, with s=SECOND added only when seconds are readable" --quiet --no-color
h=12 m=32
